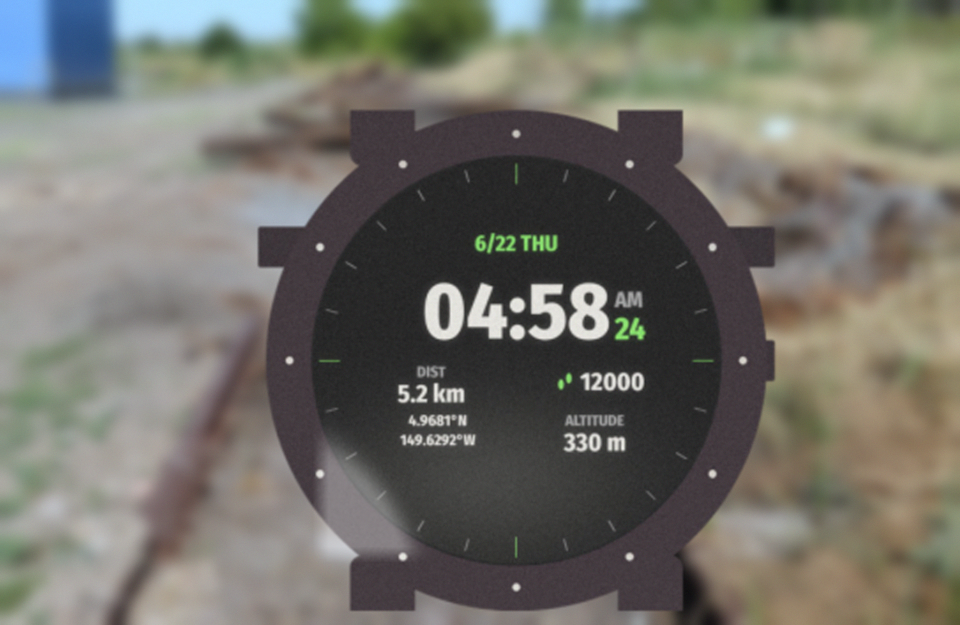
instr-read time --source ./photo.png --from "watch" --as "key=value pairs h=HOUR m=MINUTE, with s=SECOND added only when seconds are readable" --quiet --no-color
h=4 m=58 s=24
